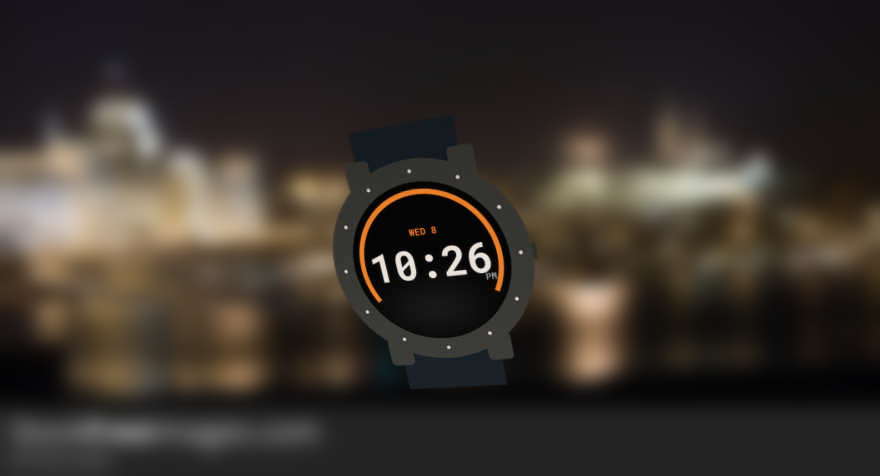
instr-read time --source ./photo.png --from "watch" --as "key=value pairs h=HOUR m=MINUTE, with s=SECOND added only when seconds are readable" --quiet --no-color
h=10 m=26
